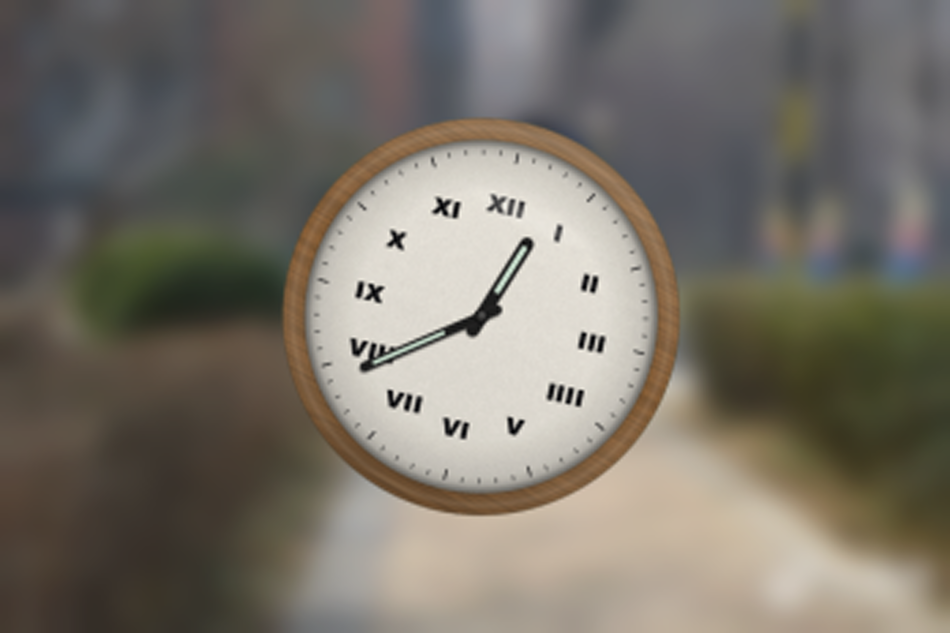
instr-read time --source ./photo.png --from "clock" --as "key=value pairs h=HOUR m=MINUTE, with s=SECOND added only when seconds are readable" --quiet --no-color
h=12 m=39
